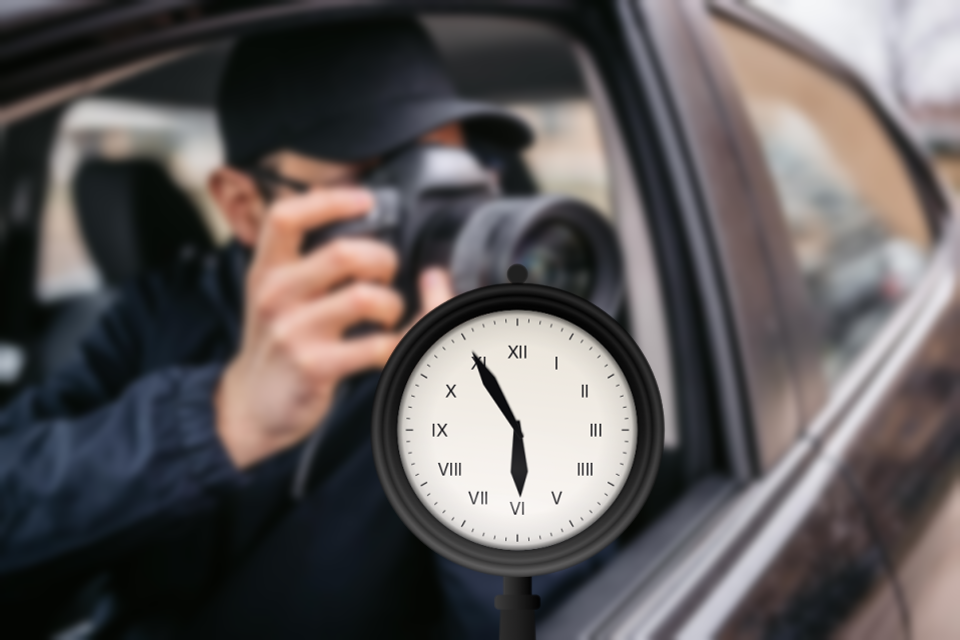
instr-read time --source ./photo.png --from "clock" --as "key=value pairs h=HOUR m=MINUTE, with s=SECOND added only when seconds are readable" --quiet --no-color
h=5 m=55
